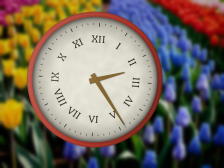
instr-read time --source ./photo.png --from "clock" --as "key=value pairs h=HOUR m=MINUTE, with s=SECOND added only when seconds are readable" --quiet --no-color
h=2 m=24
